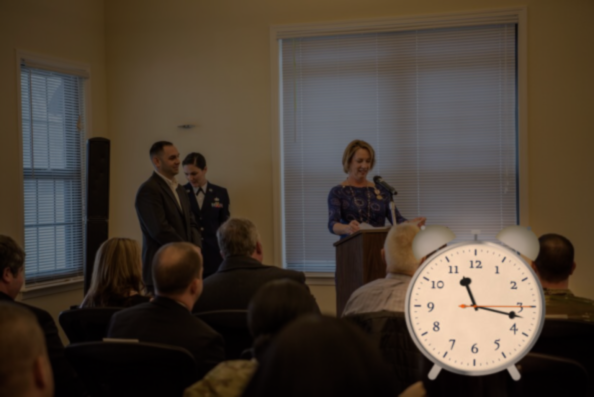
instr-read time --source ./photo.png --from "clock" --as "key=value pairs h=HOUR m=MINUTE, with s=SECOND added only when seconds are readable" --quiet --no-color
h=11 m=17 s=15
